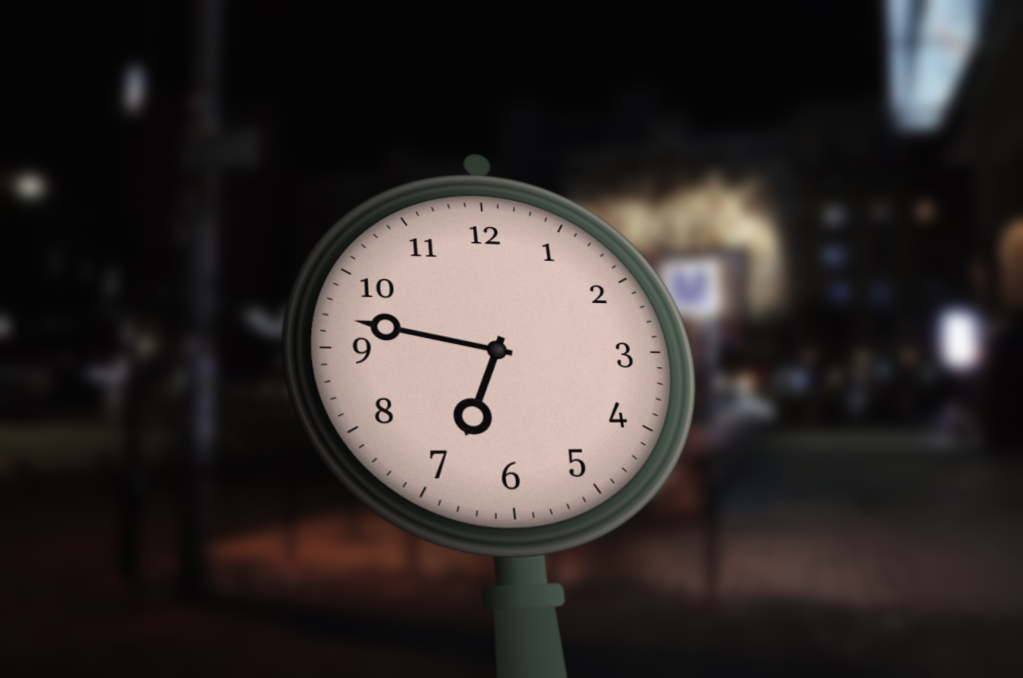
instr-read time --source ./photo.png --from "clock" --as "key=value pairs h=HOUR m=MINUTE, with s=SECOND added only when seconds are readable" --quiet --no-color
h=6 m=47
